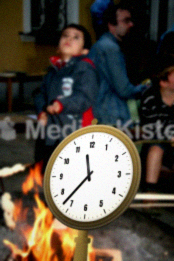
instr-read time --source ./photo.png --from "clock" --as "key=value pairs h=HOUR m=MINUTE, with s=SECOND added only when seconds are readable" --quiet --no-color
h=11 m=37
